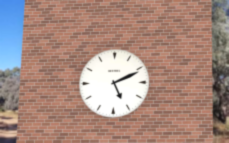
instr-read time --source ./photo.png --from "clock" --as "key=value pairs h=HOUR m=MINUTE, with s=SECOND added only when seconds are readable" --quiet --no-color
h=5 m=11
